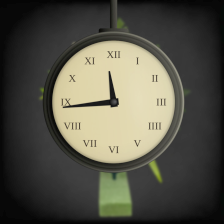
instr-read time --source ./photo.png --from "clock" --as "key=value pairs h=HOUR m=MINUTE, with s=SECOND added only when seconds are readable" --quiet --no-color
h=11 m=44
